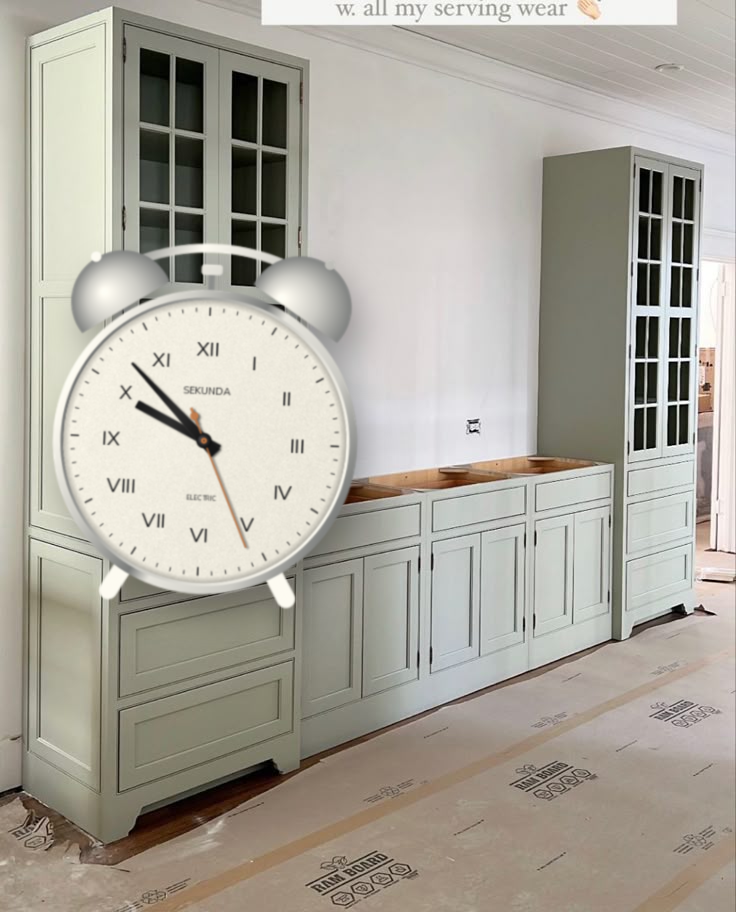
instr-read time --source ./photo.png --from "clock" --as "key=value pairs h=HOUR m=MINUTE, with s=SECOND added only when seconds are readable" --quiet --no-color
h=9 m=52 s=26
